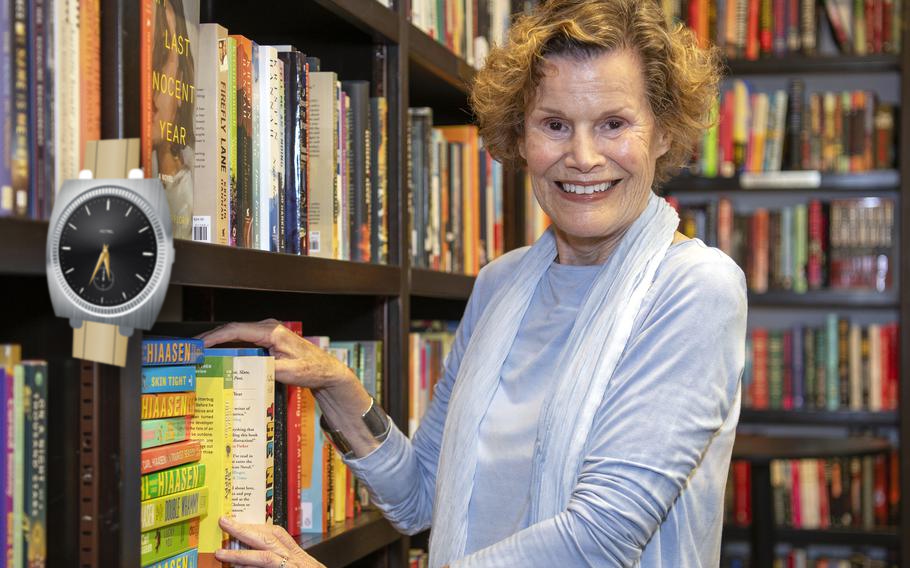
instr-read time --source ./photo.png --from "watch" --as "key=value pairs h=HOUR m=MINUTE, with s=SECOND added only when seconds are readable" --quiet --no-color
h=5 m=34
